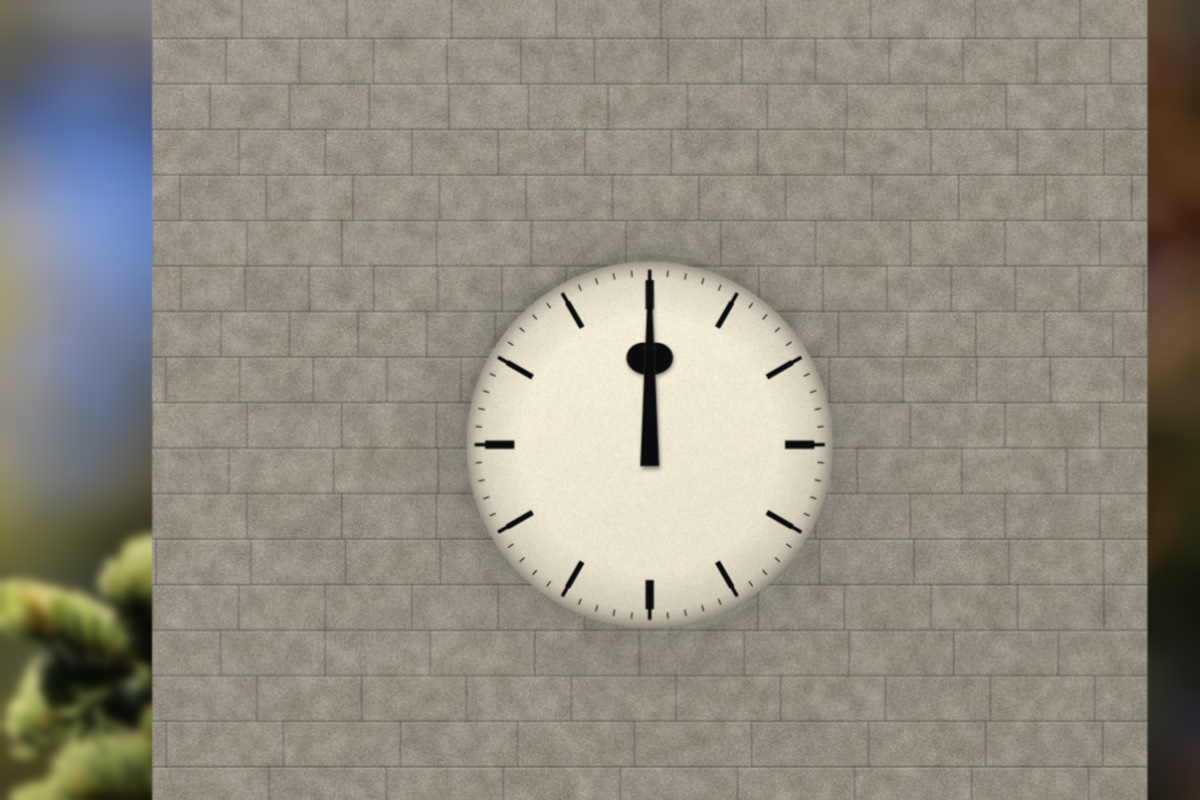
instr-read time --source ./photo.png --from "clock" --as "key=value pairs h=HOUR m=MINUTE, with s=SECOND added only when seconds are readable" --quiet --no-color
h=12 m=0
